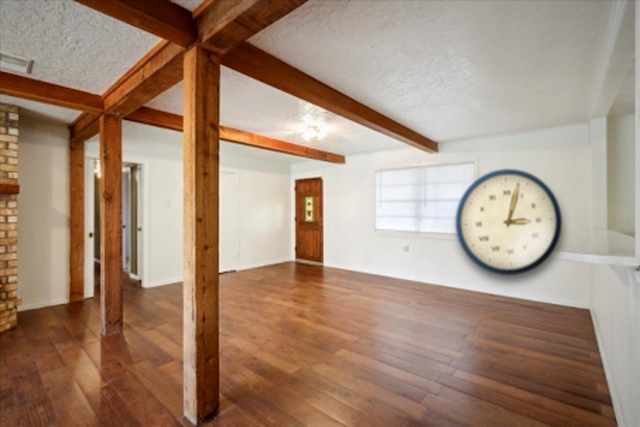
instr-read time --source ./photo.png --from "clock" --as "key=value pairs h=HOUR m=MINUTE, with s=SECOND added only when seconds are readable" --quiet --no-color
h=3 m=3
